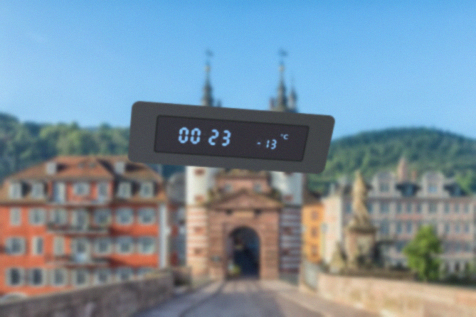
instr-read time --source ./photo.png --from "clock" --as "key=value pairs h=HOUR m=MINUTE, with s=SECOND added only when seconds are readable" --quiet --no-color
h=0 m=23
